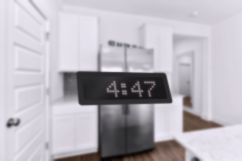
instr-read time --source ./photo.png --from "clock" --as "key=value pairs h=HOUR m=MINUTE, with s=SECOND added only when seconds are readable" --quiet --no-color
h=4 m=47
